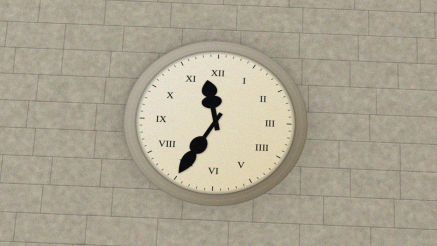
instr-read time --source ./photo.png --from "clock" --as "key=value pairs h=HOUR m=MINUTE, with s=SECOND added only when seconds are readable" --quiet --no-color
h=11 m=35
